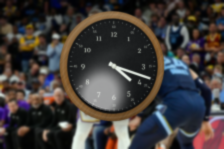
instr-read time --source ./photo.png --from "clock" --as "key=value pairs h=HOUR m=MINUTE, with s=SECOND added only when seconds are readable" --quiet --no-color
h=4 m=18
